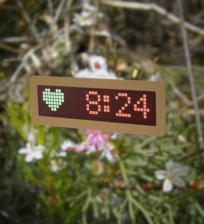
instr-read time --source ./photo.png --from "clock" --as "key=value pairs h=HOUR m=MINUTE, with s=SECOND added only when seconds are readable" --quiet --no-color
h=8 m=24
